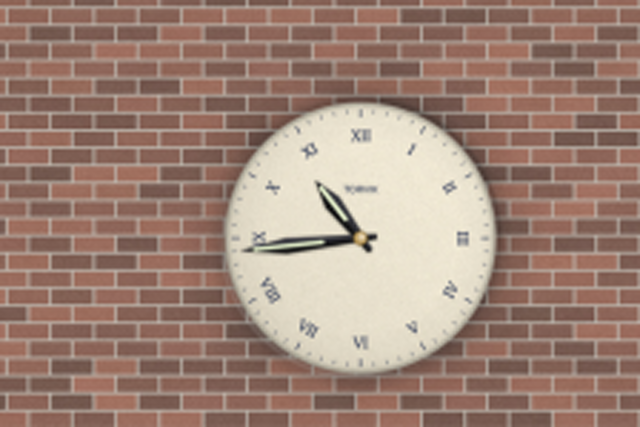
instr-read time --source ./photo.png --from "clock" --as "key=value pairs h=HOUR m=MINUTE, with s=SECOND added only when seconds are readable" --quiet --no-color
h=10 m=44
